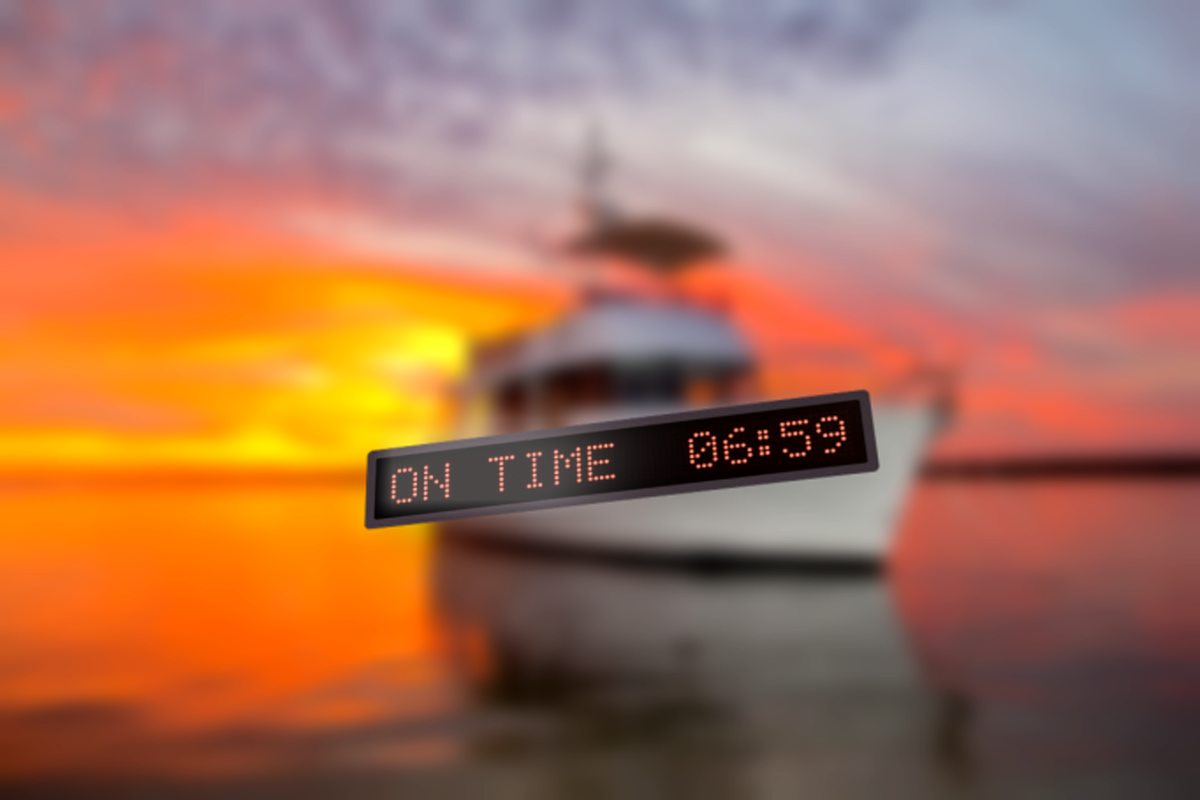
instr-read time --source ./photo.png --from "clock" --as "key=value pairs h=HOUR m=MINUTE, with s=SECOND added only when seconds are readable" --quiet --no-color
h=6 m=59
